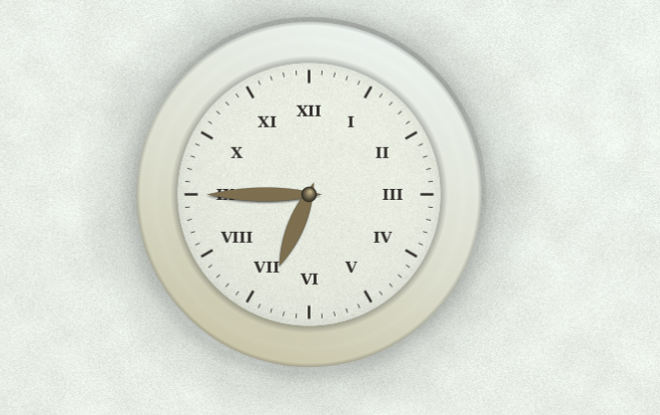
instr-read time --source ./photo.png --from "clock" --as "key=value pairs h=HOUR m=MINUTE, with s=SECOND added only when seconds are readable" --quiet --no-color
h=6 m=45
